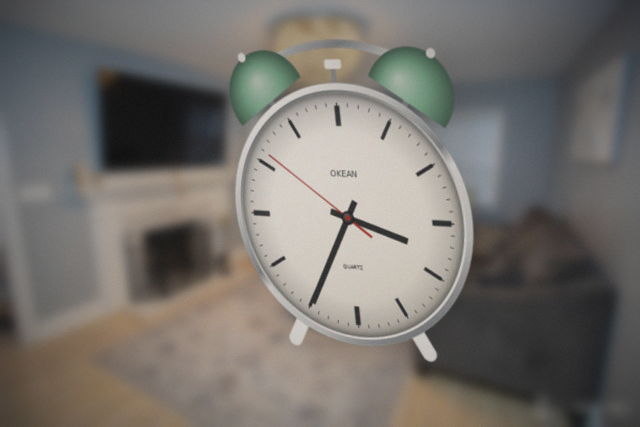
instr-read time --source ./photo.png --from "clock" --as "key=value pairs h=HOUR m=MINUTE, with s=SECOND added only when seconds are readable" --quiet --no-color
h=3 m=34 s=51
